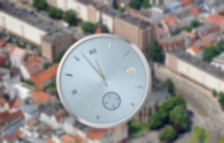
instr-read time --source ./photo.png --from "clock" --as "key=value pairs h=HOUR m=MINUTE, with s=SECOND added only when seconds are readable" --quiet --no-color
h=11 m=57
